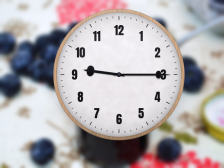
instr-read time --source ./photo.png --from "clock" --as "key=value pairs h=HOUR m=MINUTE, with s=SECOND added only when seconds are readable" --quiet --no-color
h=9 m=15
